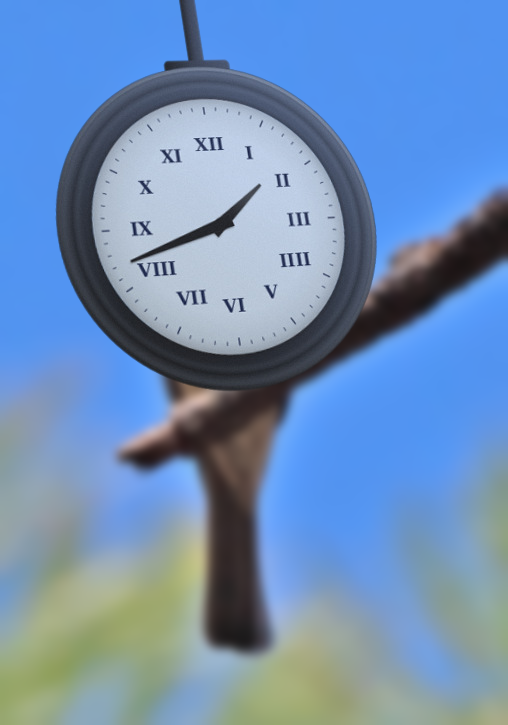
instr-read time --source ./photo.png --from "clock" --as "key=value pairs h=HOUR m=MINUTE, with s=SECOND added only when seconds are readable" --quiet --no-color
h=1 m=42
